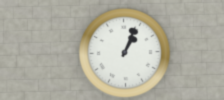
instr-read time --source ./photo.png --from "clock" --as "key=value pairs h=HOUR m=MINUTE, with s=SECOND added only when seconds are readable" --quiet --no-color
h=1 m=4
